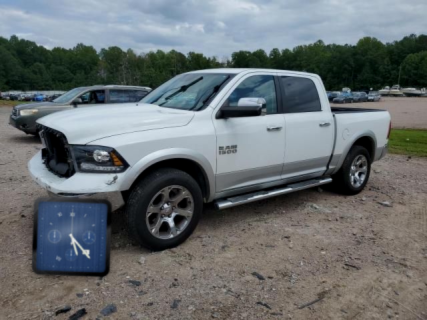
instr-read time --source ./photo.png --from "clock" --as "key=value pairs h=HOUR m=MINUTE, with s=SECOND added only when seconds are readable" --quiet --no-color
h=5 m=23
